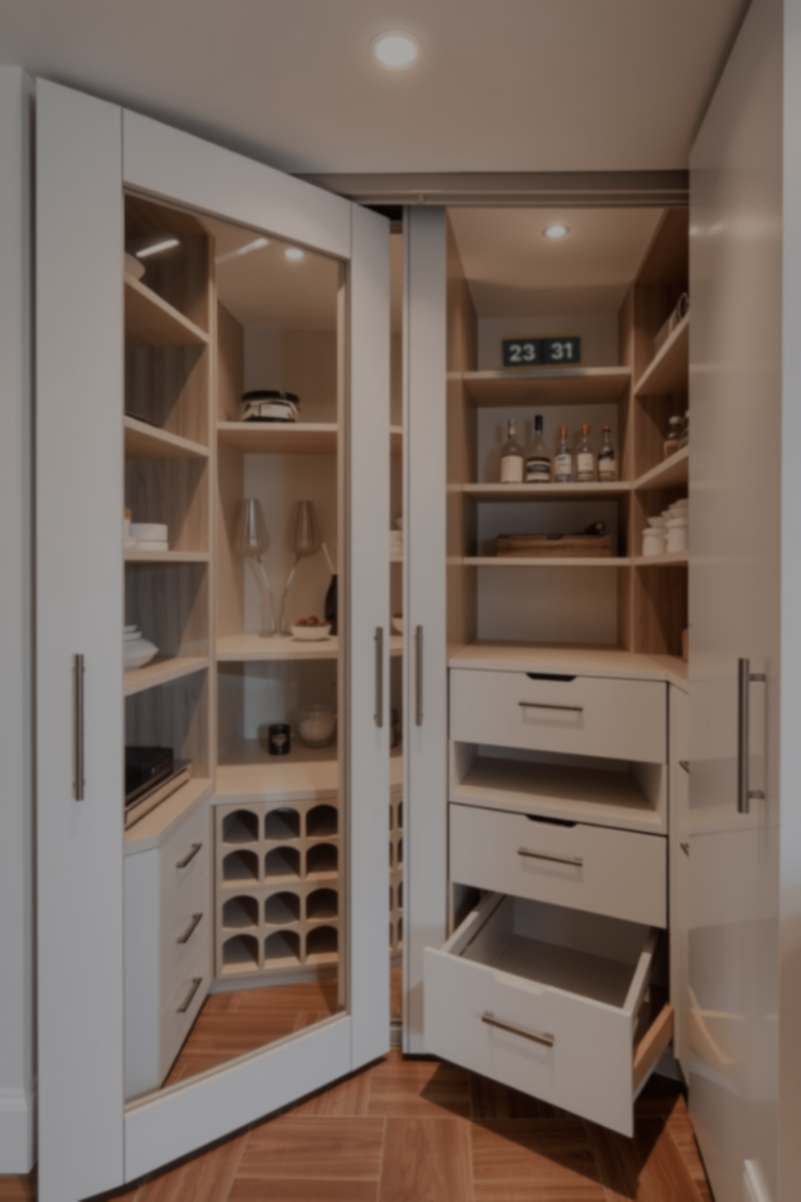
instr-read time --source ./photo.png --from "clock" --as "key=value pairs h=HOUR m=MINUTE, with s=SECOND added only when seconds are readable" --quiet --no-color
h=23 m=31
